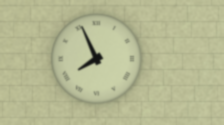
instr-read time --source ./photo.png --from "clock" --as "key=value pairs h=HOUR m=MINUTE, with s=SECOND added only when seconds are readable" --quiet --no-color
h=7 m=56
